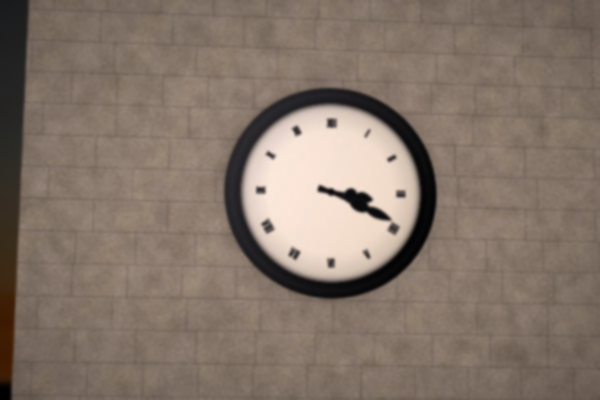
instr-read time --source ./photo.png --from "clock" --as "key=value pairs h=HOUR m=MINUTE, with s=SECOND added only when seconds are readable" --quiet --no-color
h=3 m=19
